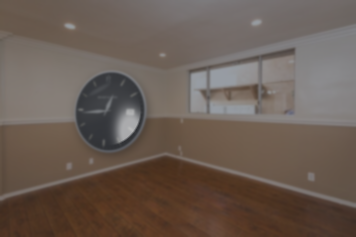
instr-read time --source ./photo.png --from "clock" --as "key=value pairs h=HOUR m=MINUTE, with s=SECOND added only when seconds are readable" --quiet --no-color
h=12 m=44
